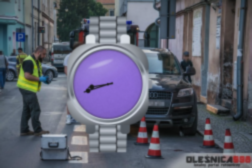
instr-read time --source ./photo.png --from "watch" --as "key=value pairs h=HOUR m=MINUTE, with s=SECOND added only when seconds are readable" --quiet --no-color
h=8 m=42
